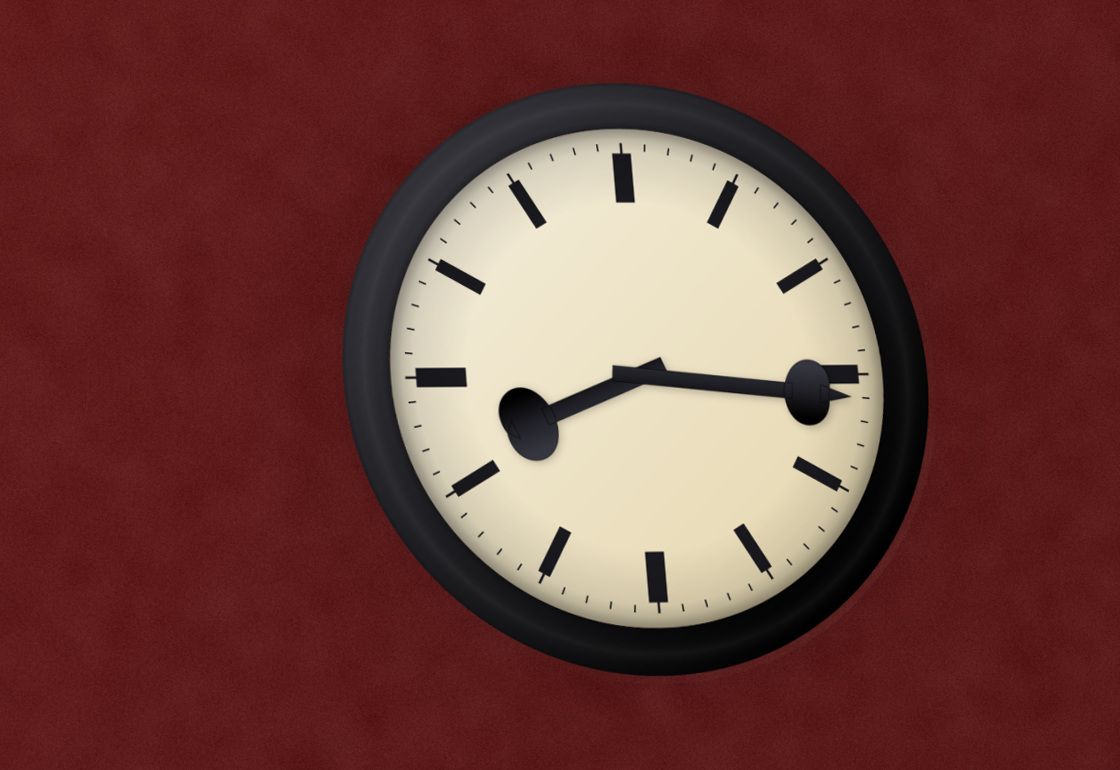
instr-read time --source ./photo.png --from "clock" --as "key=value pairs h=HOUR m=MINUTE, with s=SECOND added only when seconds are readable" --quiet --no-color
h=8 m=16
